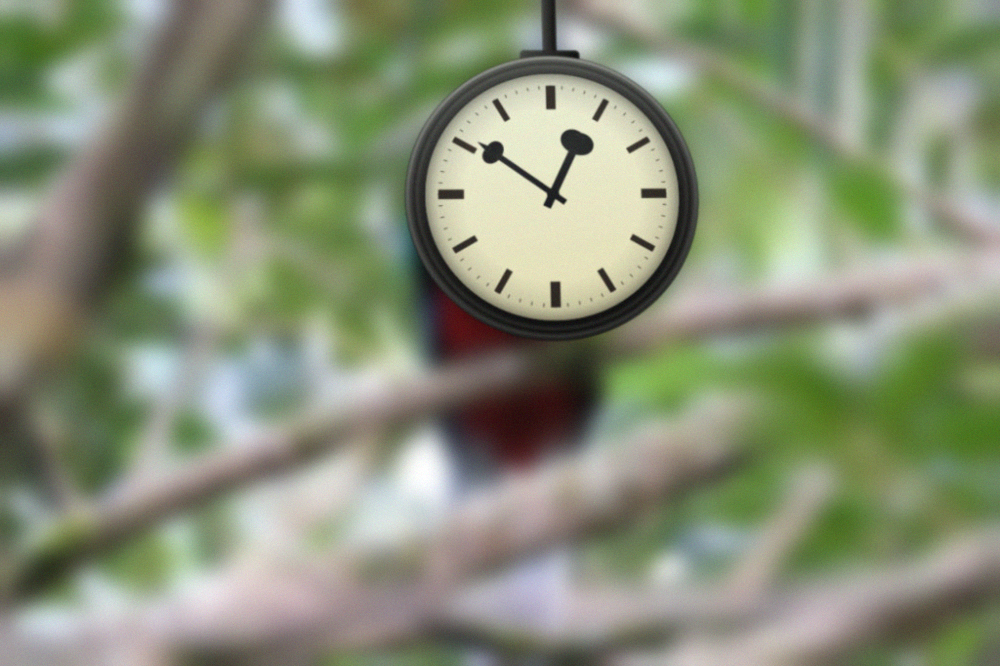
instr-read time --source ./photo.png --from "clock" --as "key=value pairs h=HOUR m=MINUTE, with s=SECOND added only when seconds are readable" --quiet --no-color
h=12 m=51
